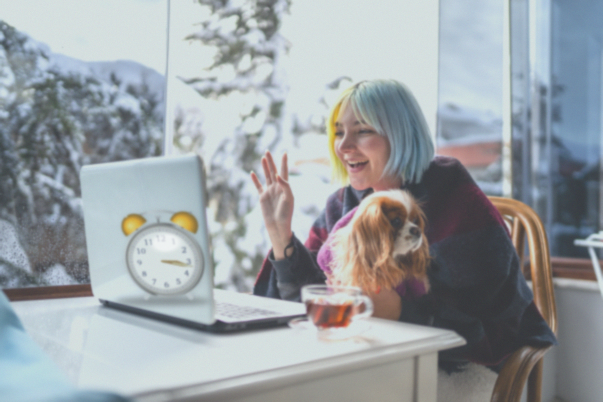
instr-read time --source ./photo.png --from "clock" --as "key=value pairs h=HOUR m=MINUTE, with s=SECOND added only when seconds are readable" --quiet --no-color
h=3 m=17
